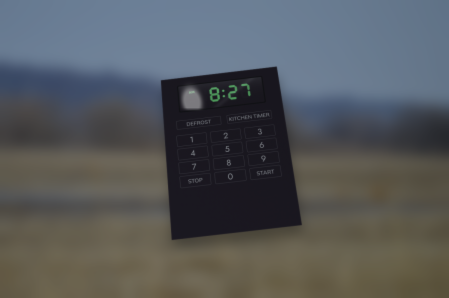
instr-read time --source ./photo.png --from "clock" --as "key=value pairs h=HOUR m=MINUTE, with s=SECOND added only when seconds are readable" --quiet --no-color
h=8 m=27
